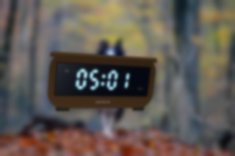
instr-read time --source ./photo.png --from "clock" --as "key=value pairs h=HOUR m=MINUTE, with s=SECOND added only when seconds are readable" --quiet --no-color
h=5 m=1
